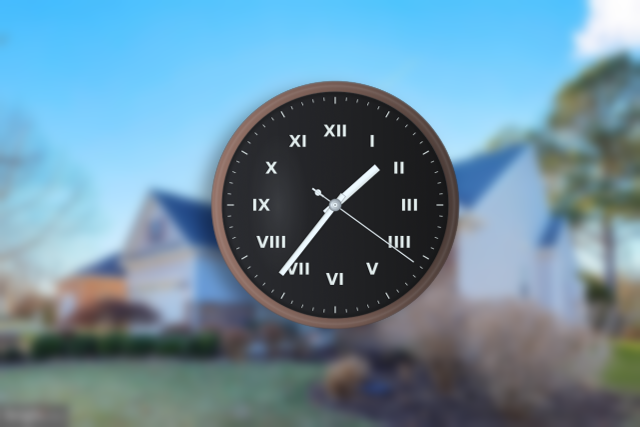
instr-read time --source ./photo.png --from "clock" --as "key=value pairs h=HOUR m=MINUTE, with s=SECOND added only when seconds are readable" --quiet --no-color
h=1 m=36 s=21
